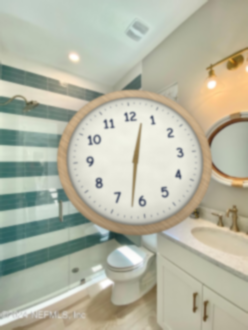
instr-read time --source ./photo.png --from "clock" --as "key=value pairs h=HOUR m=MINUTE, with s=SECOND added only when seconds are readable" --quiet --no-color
h=12 m=32
